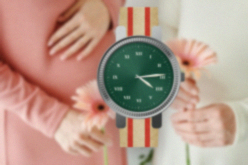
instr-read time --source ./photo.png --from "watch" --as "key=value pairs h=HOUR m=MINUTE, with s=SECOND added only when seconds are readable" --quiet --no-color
h=4 m=14
